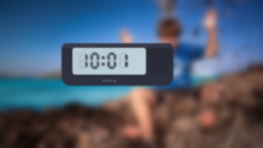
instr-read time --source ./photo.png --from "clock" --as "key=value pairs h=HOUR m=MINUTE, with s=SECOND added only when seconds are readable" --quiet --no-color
h=10 m=1
